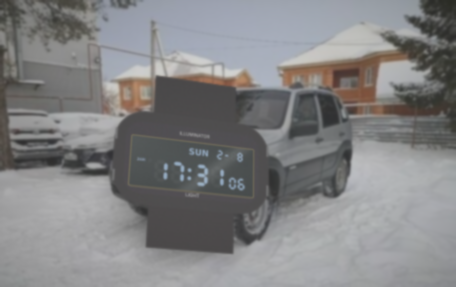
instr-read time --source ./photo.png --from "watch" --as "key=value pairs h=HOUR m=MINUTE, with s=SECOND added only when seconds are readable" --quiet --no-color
h=17 m=31 s=6
